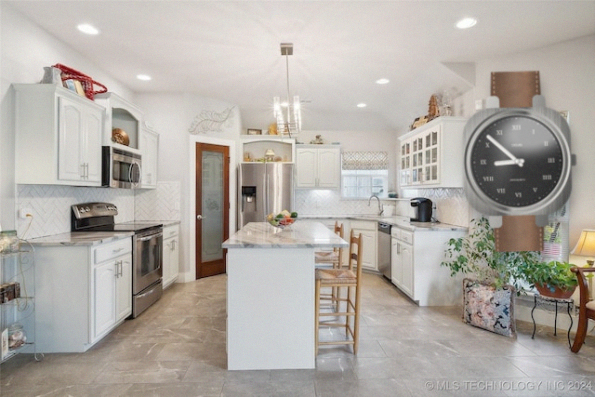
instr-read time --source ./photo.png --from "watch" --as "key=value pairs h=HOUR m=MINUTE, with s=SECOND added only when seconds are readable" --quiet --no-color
h=8 m=52
